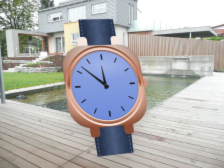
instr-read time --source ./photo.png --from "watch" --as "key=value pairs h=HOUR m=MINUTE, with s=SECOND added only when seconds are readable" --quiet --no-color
h=11 m=52
